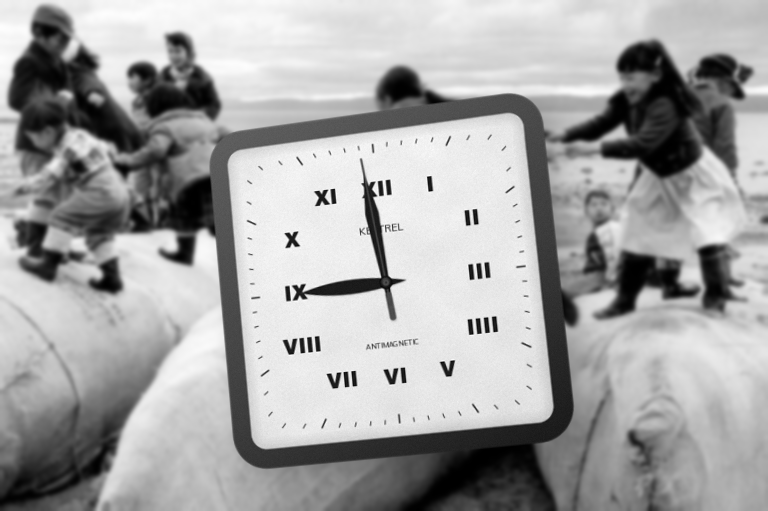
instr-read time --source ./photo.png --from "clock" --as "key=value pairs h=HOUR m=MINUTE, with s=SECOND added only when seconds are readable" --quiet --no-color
h=8 m=58 s=59
